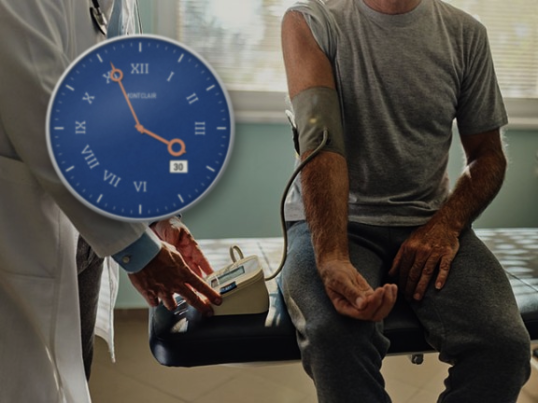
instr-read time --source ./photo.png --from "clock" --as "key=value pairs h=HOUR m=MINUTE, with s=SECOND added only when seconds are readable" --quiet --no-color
h=3 m=56
